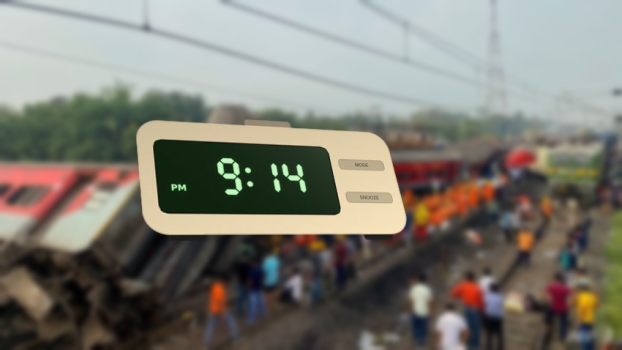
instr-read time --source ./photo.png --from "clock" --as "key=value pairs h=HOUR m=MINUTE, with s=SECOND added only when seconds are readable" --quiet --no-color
h=9 m=14
